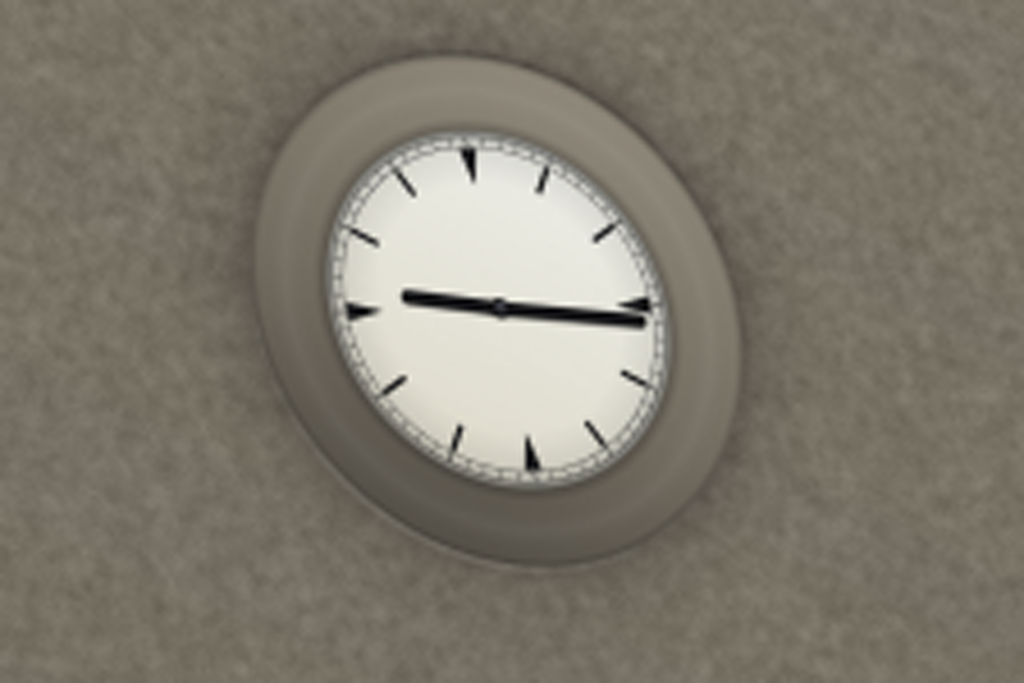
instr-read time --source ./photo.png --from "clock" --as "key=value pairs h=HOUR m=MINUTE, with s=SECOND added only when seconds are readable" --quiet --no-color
h=9 m=16
